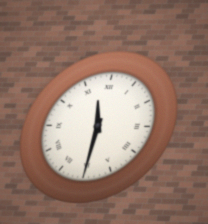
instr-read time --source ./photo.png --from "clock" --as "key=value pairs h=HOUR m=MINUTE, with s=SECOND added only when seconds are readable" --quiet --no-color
h=11 m=30
